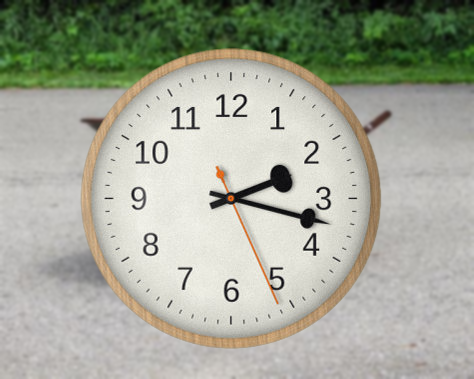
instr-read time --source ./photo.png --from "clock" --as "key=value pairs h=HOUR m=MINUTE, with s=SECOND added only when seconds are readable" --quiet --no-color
h=2 m=17 s=26
